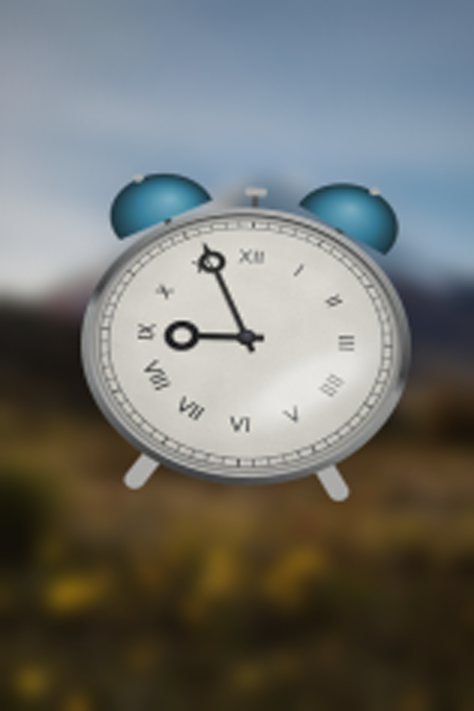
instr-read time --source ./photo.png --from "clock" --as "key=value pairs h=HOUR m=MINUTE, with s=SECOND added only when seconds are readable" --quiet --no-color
h=8 m=56
